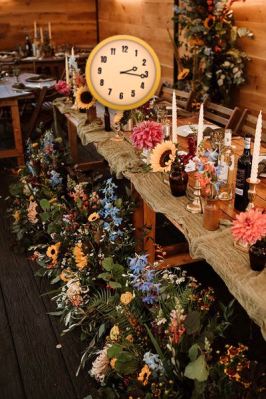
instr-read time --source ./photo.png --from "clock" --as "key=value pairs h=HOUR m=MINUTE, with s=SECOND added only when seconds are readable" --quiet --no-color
h=2 m=16
